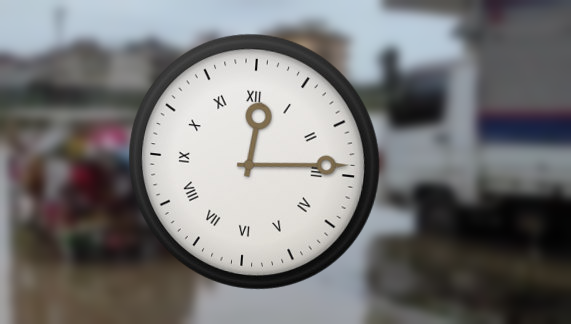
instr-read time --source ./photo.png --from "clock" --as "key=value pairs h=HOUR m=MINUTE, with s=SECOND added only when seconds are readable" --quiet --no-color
h=12 m=14
